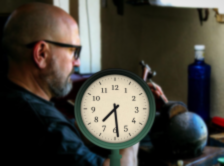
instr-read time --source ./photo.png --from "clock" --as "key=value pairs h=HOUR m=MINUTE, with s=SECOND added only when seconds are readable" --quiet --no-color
h=7 m=29
